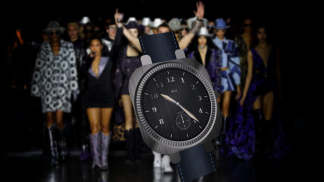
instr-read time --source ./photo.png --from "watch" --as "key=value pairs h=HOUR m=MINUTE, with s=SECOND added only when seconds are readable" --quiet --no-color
h=10 m=24
